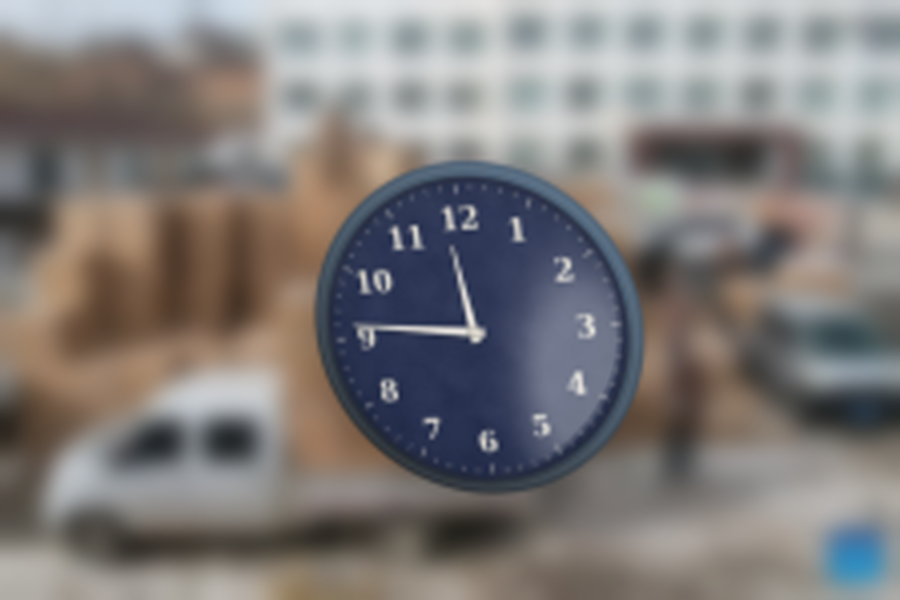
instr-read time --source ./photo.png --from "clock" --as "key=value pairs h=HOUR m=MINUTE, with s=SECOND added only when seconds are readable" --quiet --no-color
h=11 m=46
